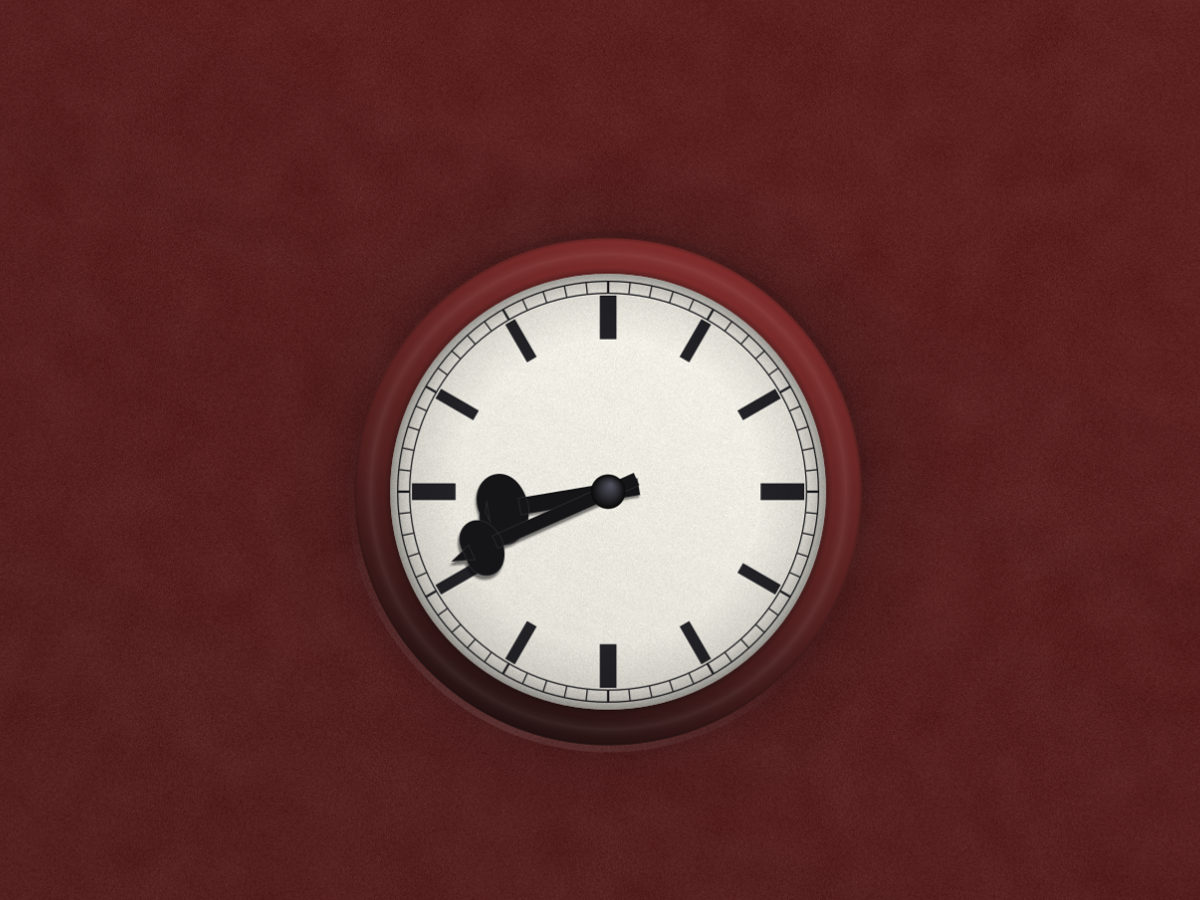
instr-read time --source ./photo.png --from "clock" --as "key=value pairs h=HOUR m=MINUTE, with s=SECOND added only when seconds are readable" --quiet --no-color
h=8 m=41
